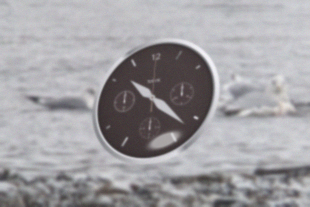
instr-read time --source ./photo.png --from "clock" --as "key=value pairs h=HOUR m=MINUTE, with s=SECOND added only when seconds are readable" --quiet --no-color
h=10 m=22
